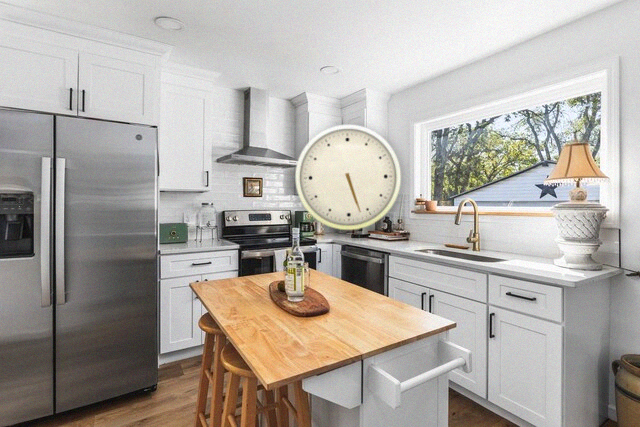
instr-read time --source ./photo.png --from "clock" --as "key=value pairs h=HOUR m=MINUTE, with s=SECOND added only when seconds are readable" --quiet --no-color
h=5 m=27
